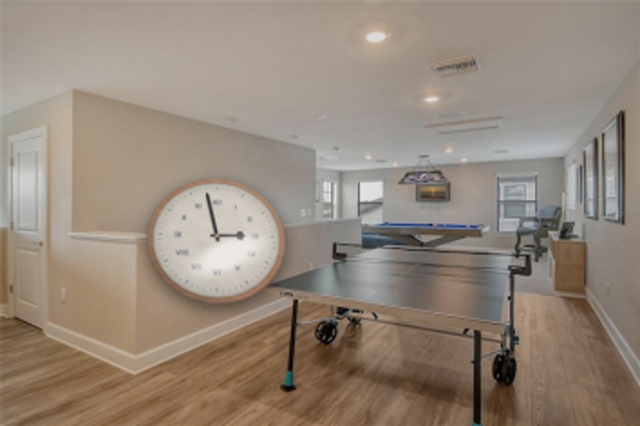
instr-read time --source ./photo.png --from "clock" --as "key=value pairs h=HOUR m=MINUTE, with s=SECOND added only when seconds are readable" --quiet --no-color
h=2 m=58
